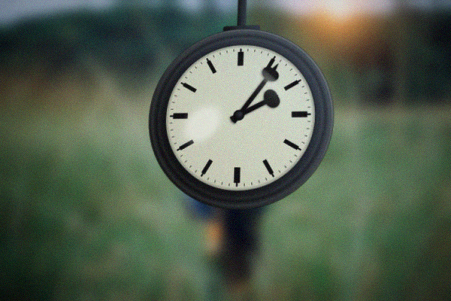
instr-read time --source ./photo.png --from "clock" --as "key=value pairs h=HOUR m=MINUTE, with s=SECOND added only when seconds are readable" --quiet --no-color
h=2 m=6
